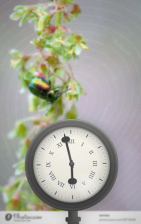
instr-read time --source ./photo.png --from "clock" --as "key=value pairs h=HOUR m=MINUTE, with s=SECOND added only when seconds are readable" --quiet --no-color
h=5 m=58
